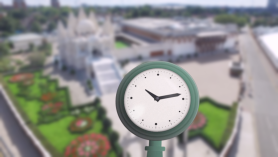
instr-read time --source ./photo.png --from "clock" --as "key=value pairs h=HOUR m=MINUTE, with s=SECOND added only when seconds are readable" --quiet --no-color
h=10 m=13
